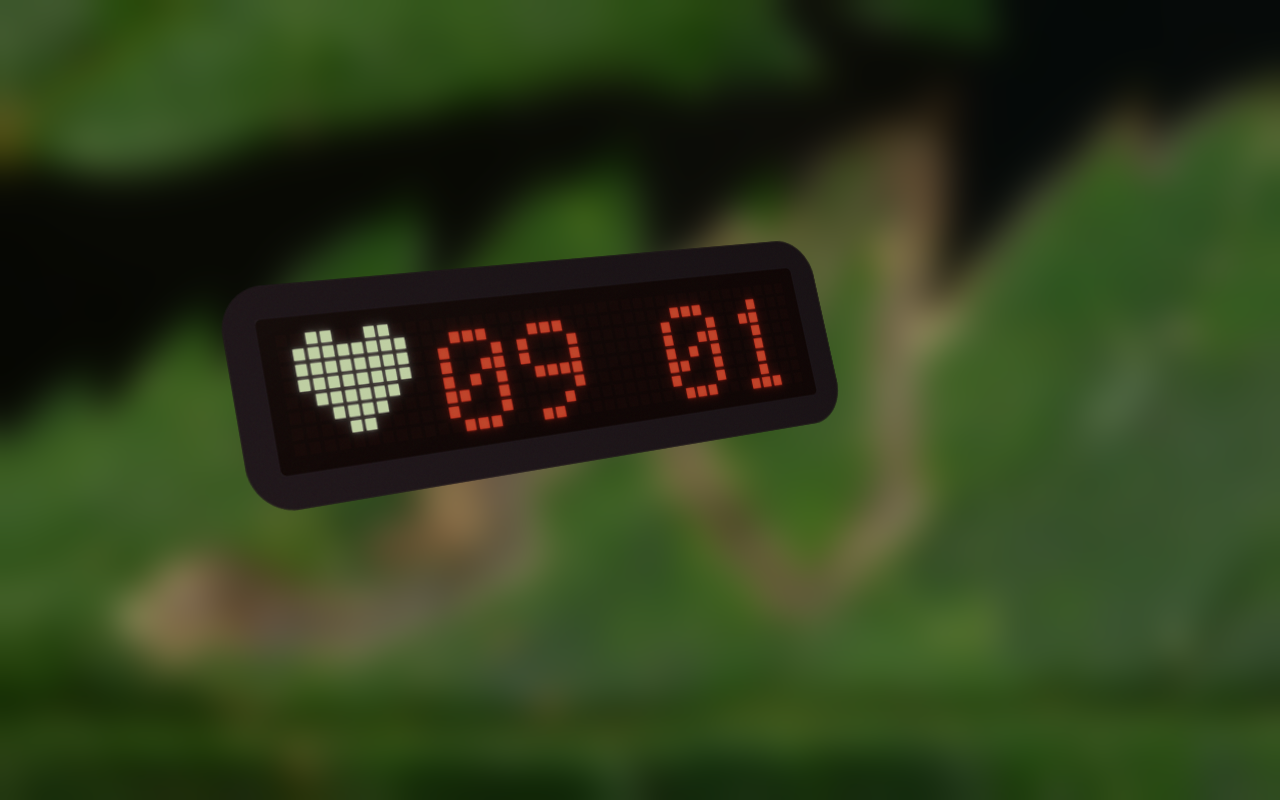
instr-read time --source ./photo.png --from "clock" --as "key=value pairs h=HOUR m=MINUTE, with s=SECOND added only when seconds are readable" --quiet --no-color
h=9 m=1
